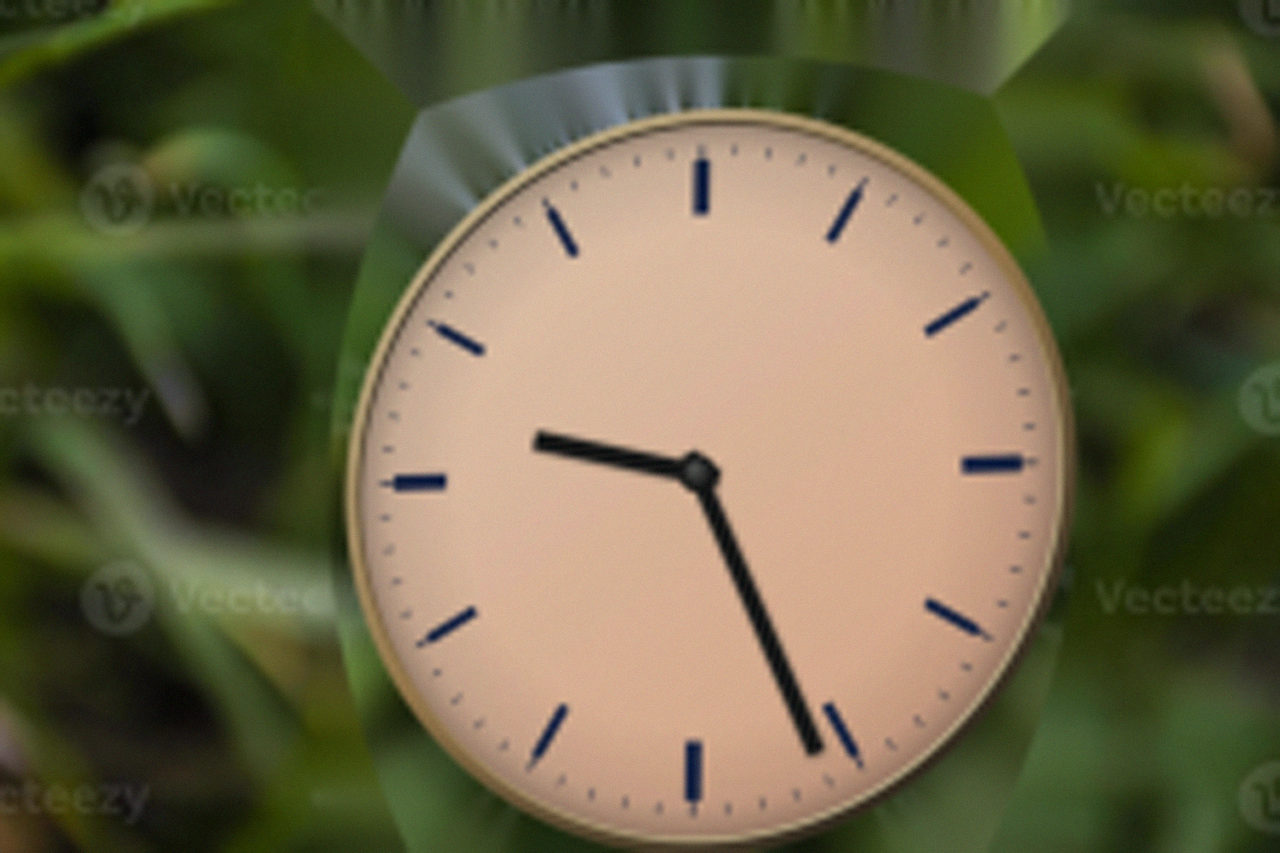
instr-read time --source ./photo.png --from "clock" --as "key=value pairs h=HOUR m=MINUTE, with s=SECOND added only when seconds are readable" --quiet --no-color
h=9 m=26
